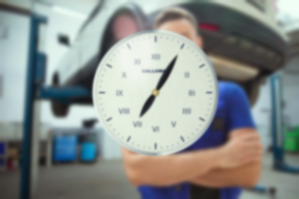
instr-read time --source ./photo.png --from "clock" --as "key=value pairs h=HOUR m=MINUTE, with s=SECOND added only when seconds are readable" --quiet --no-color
h=7 m=5
